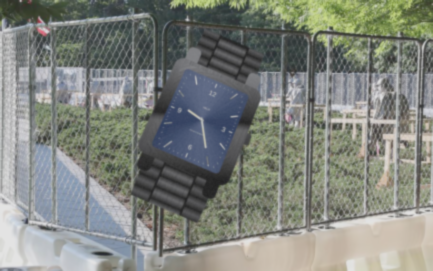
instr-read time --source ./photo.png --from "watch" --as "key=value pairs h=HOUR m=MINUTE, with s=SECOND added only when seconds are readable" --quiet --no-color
h=9 m=25
